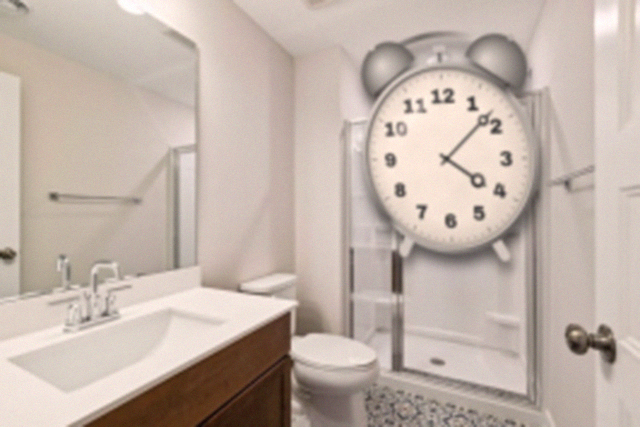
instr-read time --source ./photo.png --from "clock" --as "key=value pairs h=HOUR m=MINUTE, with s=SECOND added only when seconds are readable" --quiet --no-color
h=4 m=8
